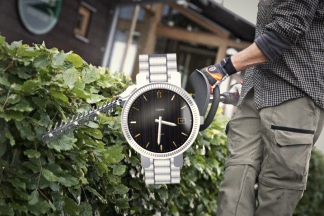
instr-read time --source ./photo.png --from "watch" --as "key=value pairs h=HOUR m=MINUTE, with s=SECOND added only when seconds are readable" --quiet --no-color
h=3 m=31
